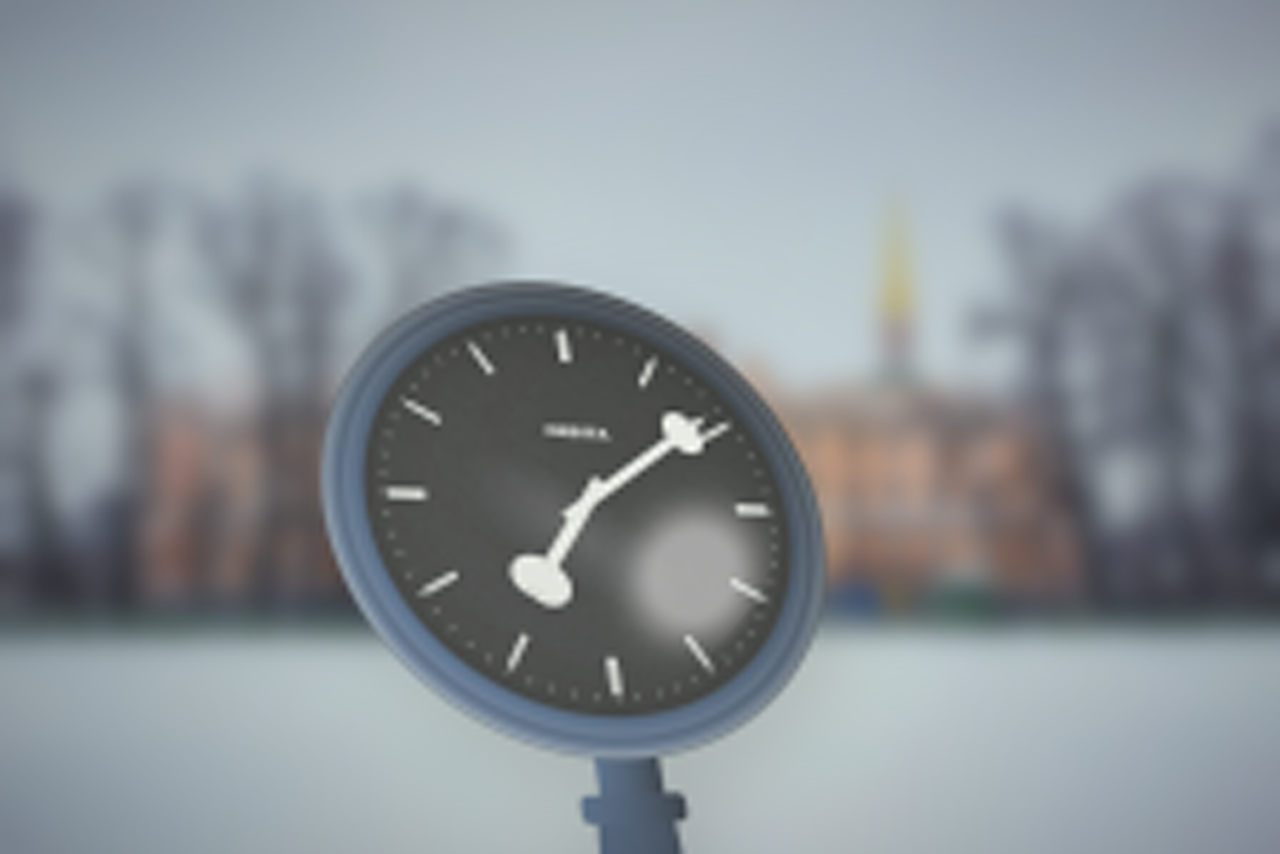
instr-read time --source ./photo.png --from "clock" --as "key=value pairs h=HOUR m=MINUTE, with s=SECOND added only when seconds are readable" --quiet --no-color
h=7 m=9
